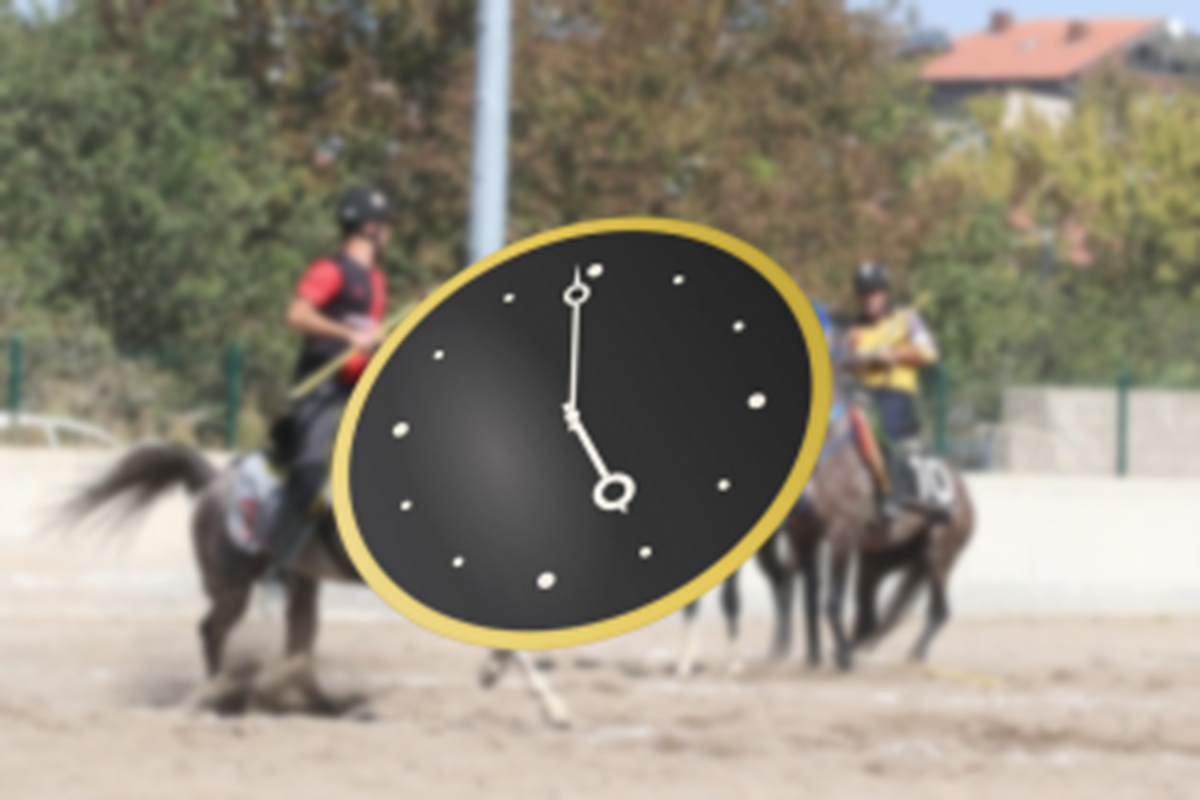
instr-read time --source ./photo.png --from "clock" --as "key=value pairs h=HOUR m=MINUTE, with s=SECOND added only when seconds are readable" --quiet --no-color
h=4 m=59
